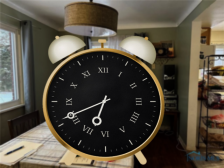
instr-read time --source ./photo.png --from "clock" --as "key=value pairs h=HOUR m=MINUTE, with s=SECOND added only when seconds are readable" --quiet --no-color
h=6 m=41
